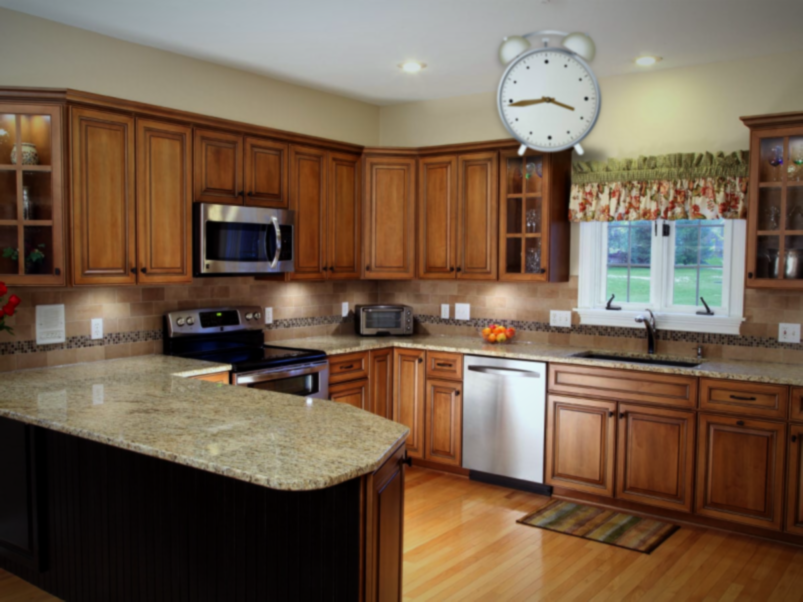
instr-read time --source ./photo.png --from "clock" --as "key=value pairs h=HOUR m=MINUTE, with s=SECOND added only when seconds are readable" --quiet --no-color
h=3 m=44
